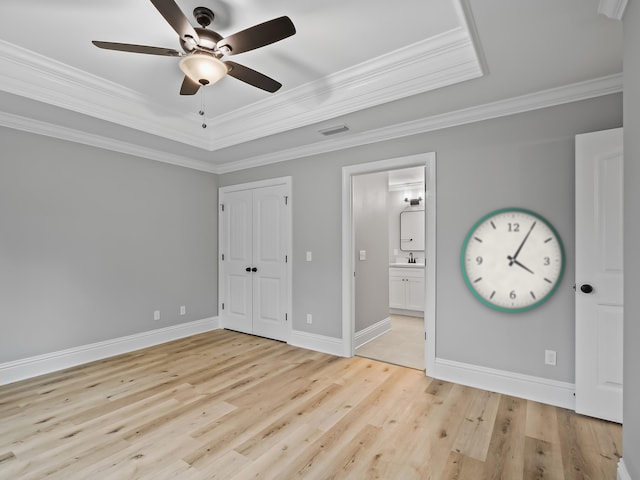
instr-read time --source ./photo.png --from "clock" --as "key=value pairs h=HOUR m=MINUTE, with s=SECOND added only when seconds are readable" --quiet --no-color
h=4 m=5
